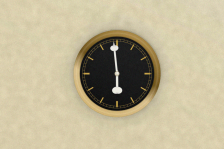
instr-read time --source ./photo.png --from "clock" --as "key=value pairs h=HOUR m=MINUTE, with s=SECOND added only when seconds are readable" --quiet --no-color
h=5 m=59
